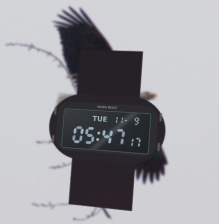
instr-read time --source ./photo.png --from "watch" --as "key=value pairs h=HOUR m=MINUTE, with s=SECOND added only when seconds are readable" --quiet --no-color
h=5 m=47 s=17
